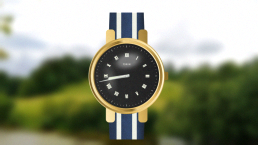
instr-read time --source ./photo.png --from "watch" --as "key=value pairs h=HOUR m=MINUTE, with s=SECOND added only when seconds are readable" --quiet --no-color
h=8 m=43
